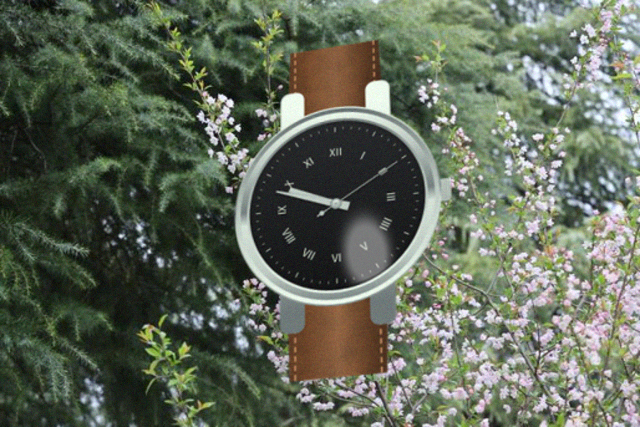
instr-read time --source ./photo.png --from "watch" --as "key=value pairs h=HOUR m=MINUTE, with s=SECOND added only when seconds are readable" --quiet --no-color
h=9 m=48 s=10
